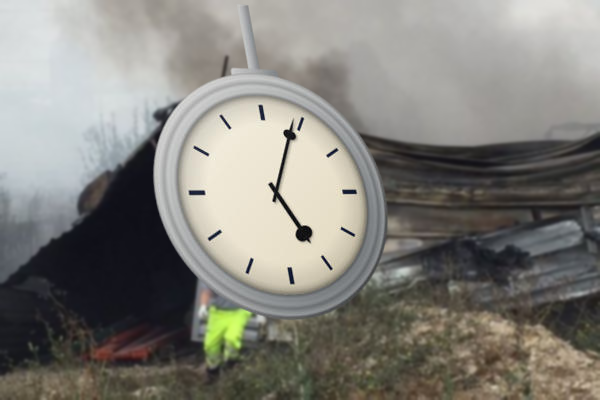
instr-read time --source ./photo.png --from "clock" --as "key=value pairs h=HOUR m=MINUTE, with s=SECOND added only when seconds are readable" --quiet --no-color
h=5 m=4
